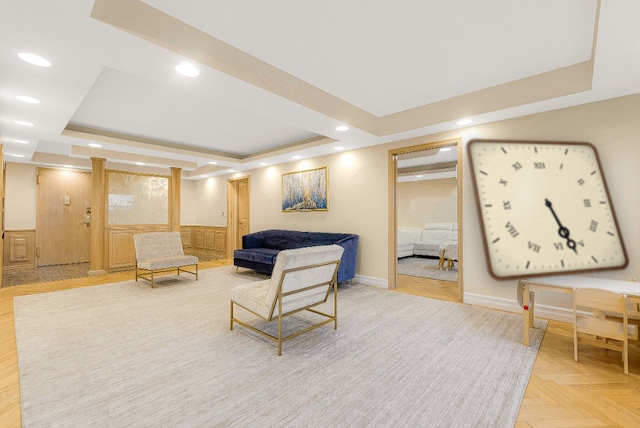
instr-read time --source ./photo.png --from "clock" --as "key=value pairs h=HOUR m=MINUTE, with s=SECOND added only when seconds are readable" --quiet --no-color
h=5 m=27
